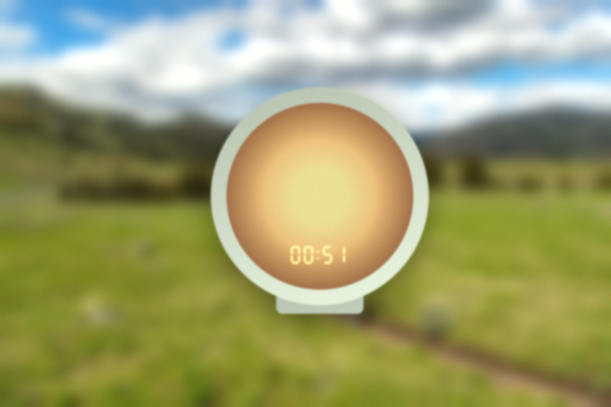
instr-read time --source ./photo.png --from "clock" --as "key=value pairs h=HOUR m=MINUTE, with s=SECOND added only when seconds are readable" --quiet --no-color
h=0 m=51
